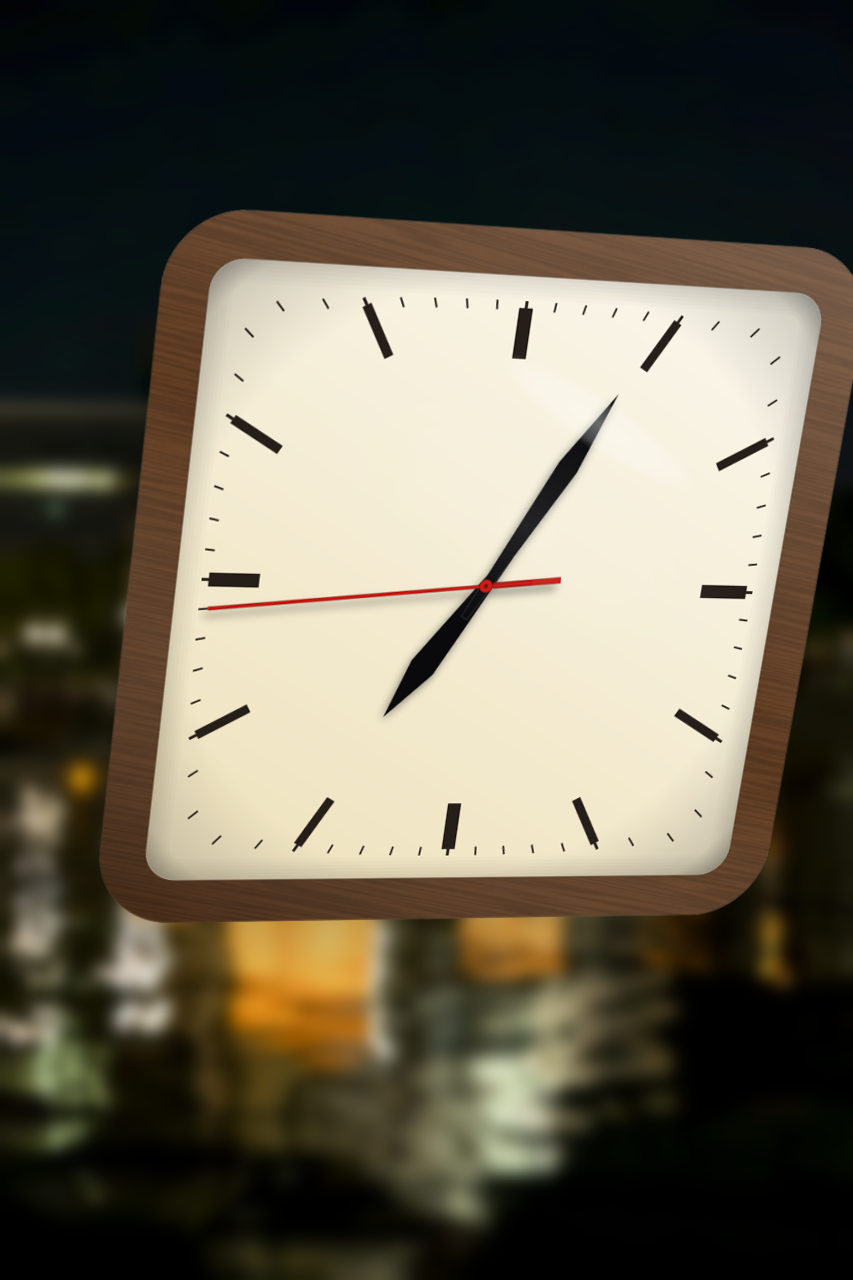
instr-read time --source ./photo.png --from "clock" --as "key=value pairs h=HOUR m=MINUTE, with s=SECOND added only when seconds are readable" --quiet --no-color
h=7 m=4 s=44
